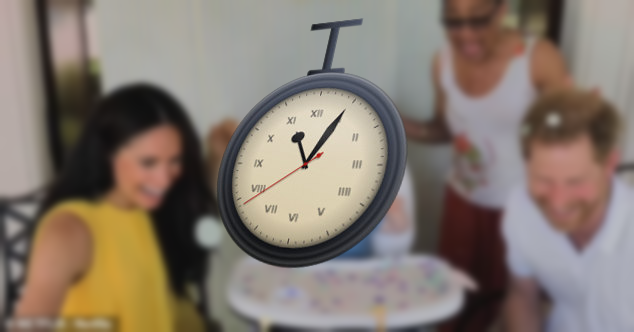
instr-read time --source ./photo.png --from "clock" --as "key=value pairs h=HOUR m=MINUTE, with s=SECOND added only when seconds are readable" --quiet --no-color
h=11 m=4 s=39
